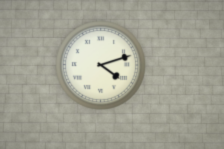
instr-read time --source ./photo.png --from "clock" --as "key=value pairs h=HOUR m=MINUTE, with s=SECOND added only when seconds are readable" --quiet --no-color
h=4 m=12
